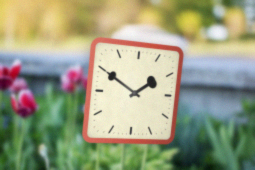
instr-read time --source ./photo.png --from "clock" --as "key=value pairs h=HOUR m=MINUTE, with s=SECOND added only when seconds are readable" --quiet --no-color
h=1 m=50
